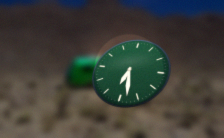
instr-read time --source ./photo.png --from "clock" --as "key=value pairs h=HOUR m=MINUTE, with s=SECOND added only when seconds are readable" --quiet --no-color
h=6 m=28
